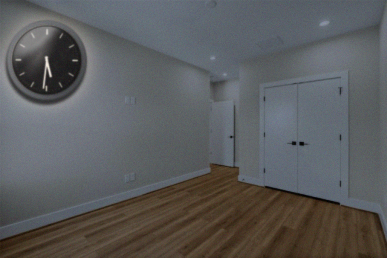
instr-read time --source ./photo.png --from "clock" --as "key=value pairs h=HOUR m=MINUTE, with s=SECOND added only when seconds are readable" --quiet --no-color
h=5 m=31
